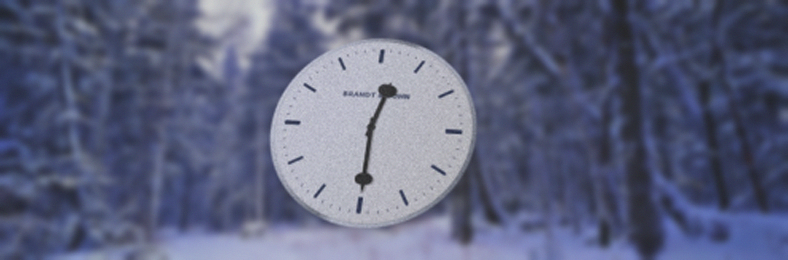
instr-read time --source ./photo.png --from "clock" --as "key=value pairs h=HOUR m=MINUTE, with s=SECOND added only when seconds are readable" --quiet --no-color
h=12 m=30
